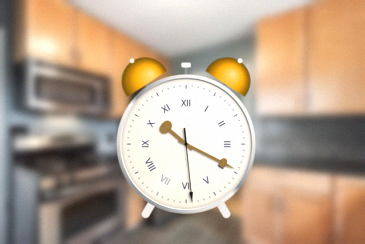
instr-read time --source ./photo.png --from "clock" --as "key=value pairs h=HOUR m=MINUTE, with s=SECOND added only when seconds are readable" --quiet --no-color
h=10 m=19 s=29
